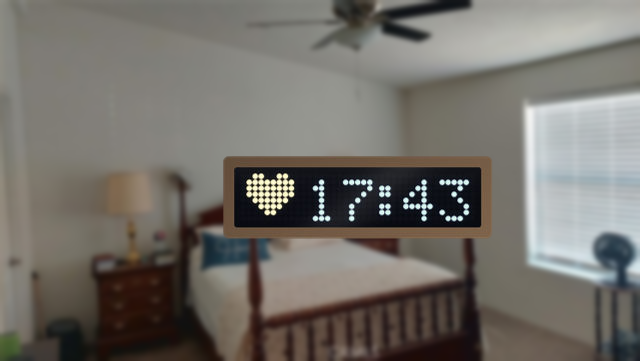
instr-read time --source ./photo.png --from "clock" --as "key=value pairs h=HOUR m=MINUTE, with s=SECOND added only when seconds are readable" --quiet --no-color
h=17 m=43
